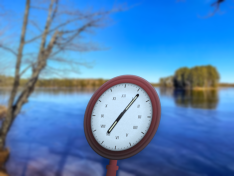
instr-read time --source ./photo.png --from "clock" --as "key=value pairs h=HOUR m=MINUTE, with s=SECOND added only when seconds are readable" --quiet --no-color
h=7 m=6
